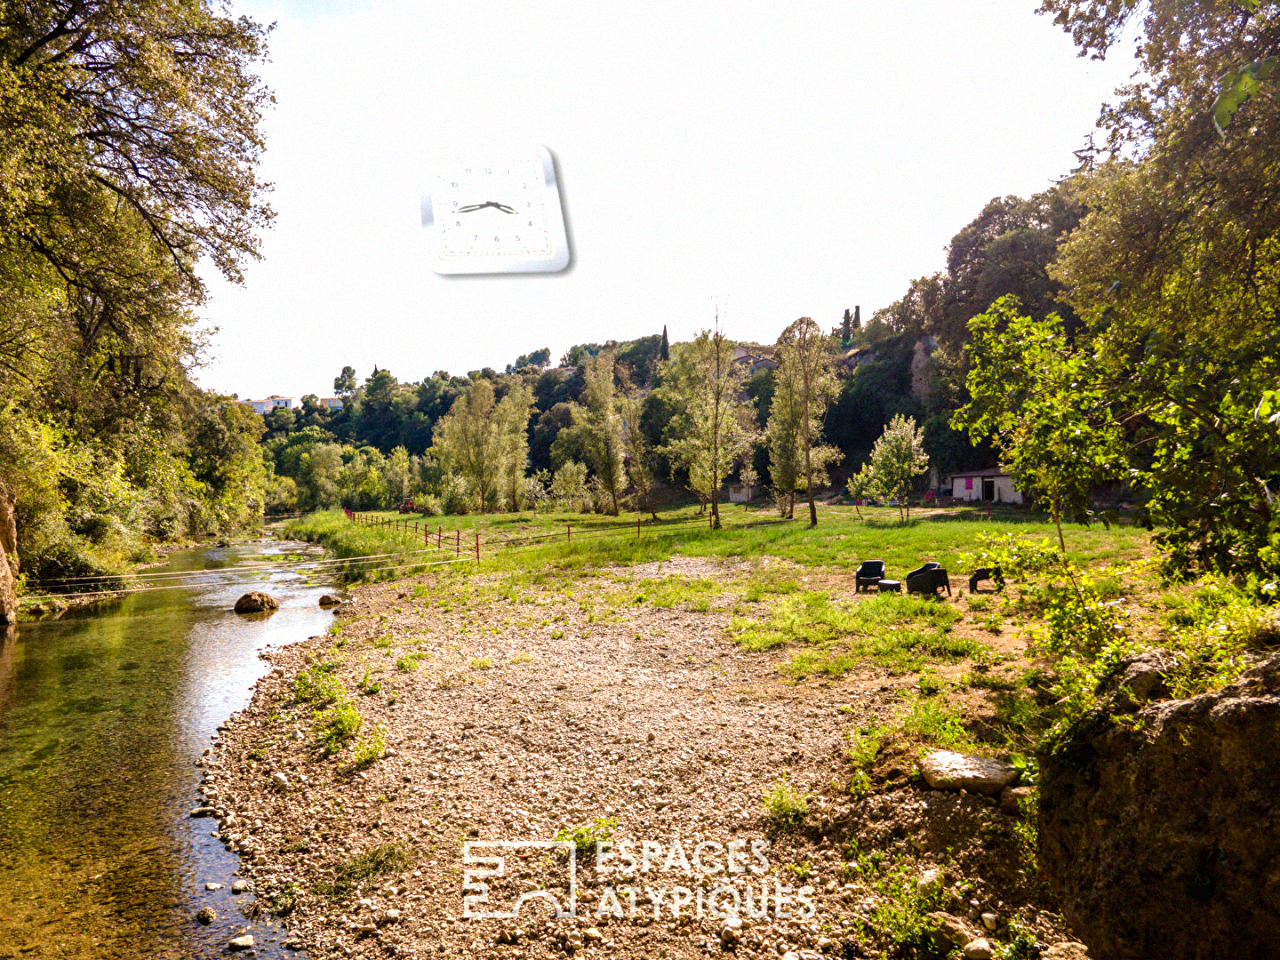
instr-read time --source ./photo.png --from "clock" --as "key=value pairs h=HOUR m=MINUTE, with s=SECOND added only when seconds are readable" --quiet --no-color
h=3 m=43
